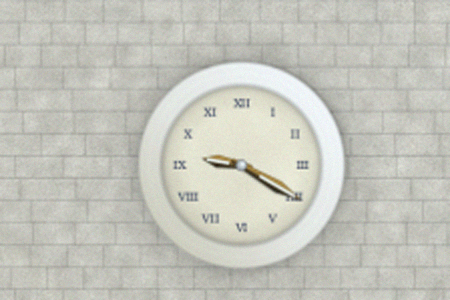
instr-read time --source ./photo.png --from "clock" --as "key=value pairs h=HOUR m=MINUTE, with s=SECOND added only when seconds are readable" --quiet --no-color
h=9 m=20
